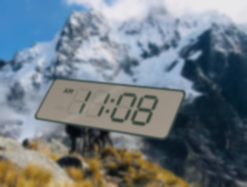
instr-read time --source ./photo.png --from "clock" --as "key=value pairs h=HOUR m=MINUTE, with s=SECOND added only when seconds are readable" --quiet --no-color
h=11 m=8
